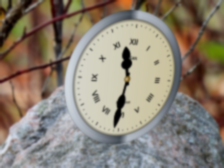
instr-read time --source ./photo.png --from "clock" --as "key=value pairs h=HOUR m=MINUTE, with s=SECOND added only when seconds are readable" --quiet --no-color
h=11 m=31
